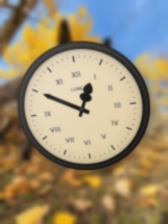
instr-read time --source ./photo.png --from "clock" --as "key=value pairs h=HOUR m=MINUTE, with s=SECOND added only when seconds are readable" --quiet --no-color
h=12 m=50
